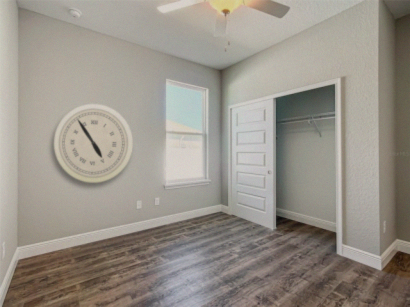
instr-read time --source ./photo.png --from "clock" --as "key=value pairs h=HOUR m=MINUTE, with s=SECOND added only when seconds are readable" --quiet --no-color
h=4 m=54
